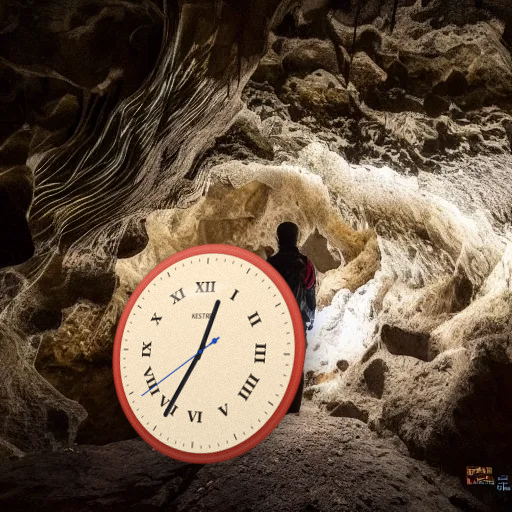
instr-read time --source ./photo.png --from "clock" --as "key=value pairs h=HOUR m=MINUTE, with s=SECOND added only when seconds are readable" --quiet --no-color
h=12 m=34 s=39
